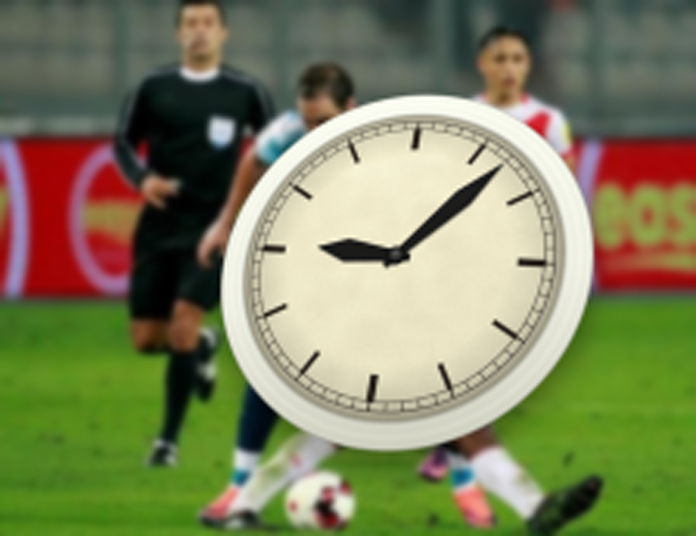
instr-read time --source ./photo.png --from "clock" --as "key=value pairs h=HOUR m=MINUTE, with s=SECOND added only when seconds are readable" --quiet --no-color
h=9 m=7
